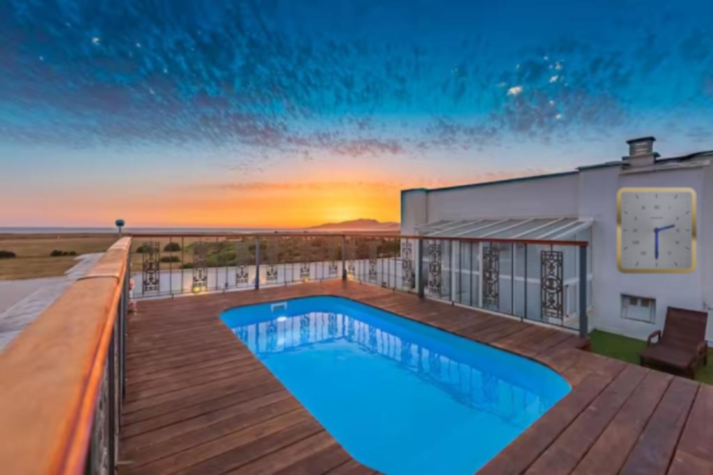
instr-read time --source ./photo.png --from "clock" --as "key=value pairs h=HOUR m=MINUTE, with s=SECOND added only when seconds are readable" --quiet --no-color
h=2 m=30
